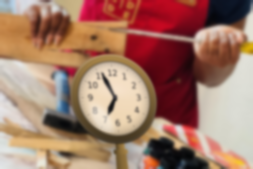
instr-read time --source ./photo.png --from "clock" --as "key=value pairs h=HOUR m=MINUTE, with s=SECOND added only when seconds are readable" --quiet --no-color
h=6 m=56
